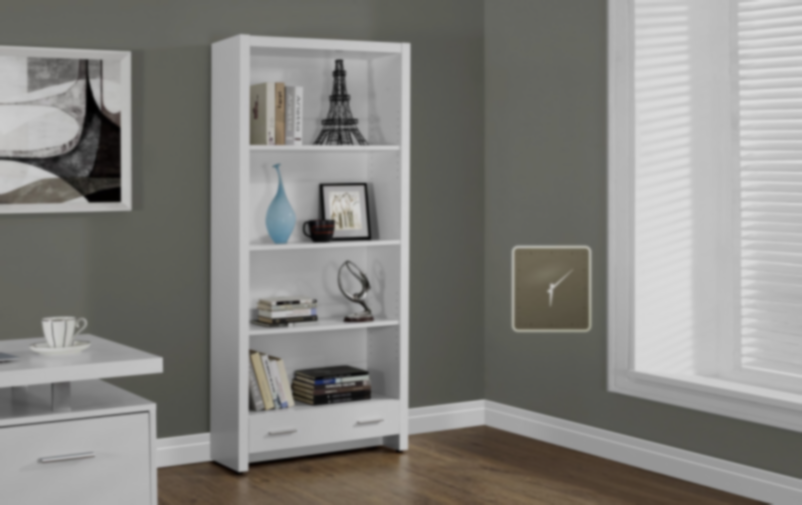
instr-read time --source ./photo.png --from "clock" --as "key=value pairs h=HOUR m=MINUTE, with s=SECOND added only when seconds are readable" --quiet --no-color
h=6 m=8
